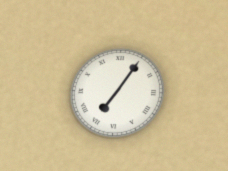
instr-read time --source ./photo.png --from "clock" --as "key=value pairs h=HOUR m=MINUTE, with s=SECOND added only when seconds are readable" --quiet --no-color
h=7 m=5
